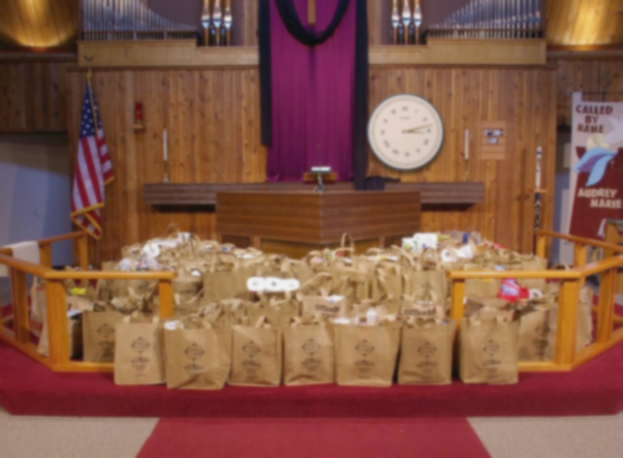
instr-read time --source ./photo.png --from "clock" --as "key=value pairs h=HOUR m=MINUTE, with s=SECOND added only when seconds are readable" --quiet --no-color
h=3 m=13
